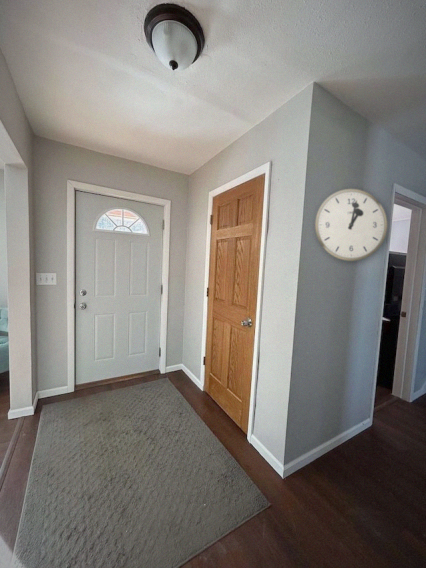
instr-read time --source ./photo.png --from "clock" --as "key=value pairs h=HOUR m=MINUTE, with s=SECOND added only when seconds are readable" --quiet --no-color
h=1 m=2
